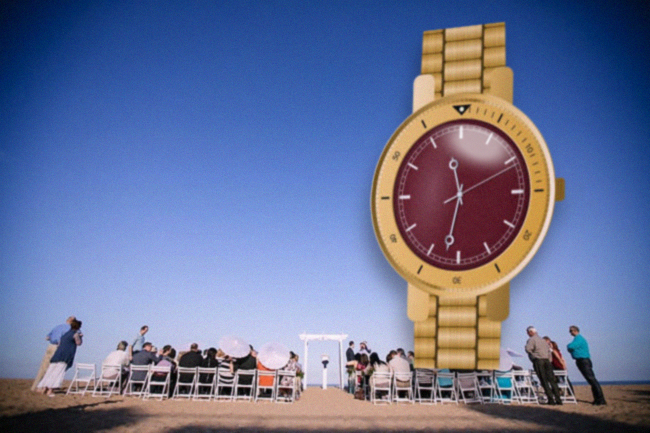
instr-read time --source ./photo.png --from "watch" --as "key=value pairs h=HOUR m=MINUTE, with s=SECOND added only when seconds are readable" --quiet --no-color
h=11 m=32 s=11
